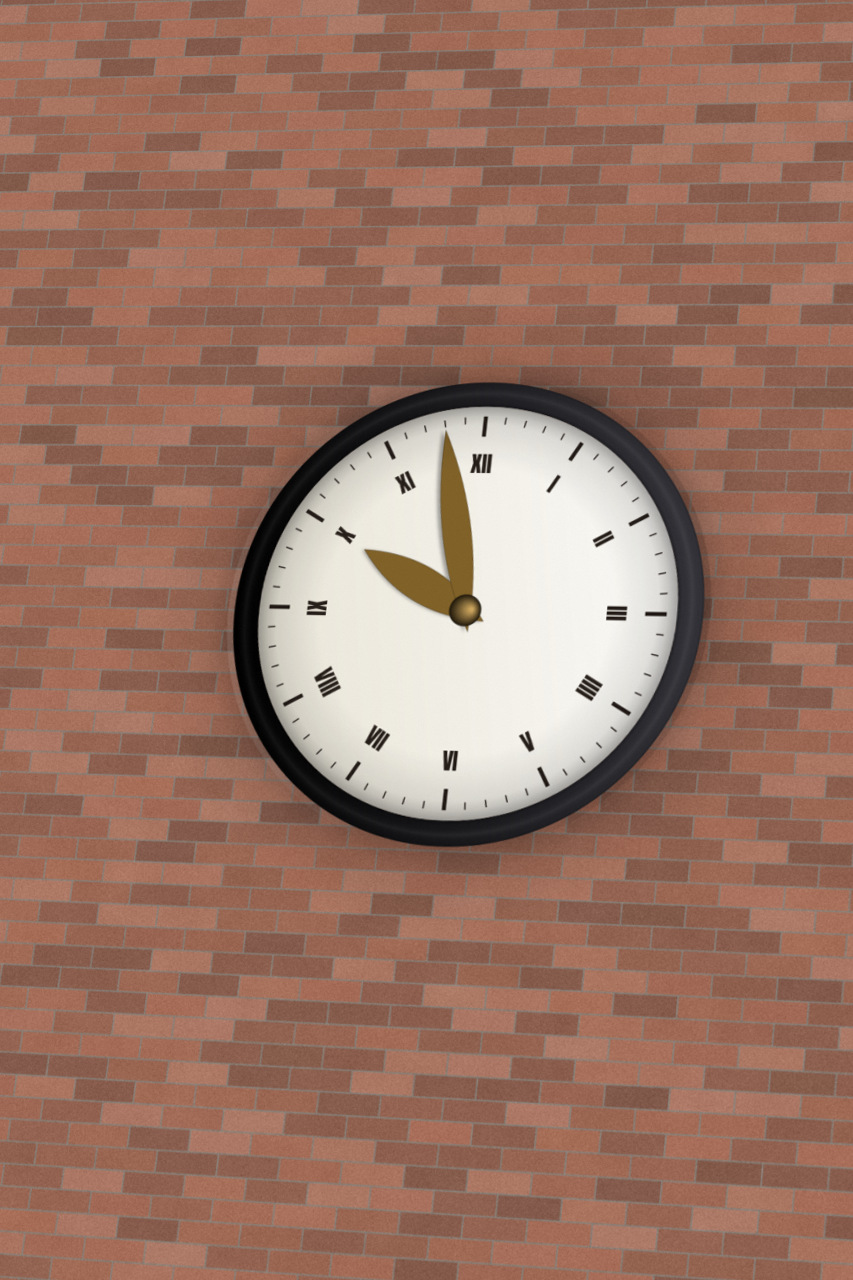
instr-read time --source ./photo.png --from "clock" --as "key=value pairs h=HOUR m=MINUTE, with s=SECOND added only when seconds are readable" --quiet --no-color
h=9 m=58
